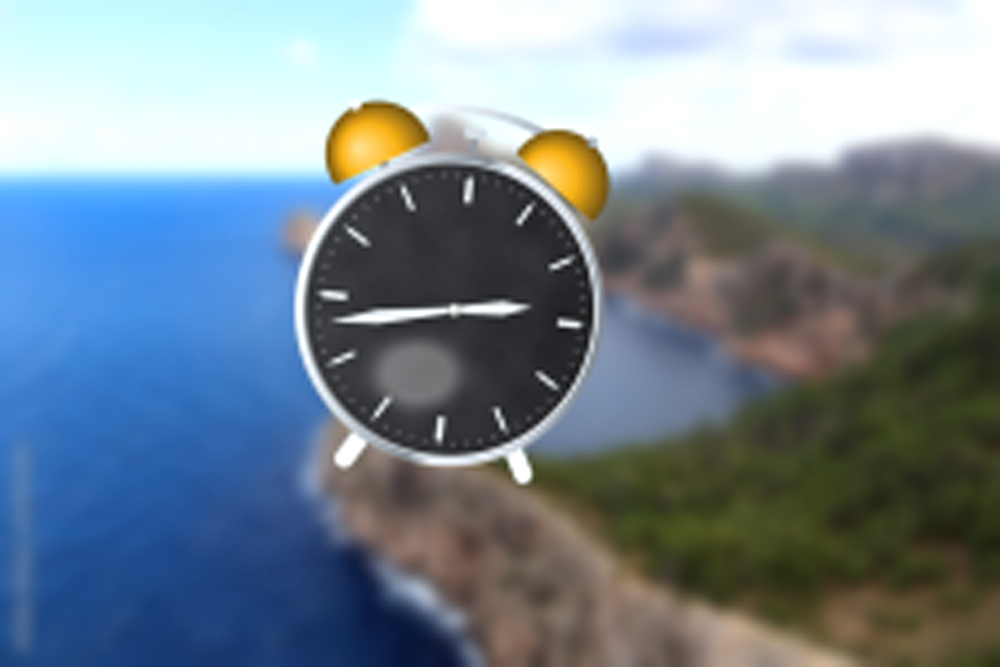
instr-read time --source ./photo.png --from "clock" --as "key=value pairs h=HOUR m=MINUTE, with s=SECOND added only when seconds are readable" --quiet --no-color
h=2 m=43
